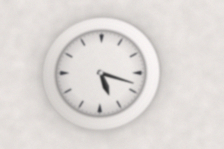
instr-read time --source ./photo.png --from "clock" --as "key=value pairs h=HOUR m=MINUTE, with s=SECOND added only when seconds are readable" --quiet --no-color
h=5 m=18
